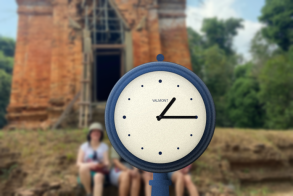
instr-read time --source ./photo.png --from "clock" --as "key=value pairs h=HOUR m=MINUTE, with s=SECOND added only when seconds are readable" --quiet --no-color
h=1 m=15
